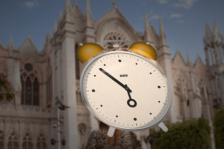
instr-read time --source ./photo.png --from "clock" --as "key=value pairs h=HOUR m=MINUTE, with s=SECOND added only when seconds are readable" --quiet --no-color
h=5 m=53
